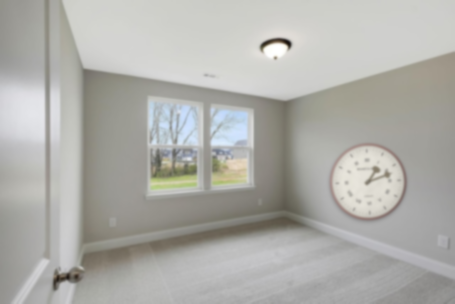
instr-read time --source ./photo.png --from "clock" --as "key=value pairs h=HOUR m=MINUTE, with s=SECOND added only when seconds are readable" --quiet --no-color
h=1 m=12
